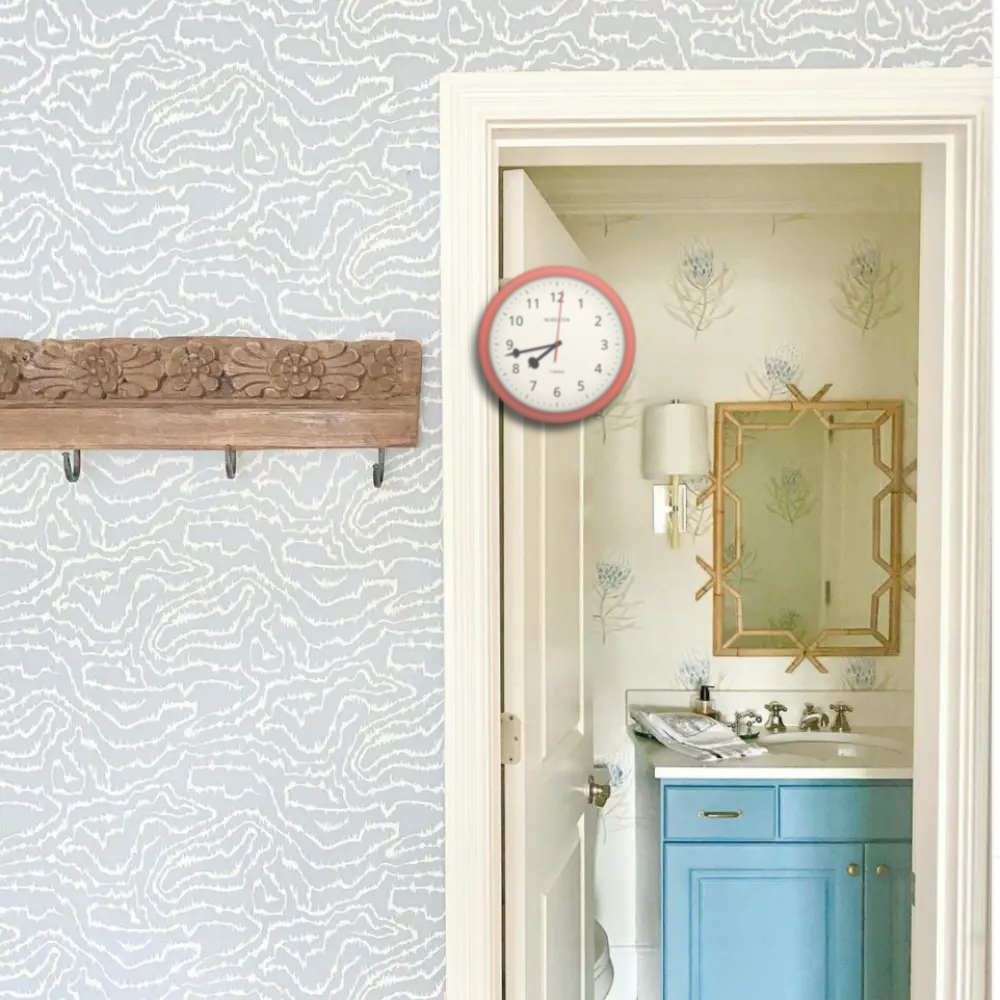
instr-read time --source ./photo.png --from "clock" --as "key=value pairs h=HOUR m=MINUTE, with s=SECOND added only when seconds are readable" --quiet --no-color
h=7 m=43 s=1
